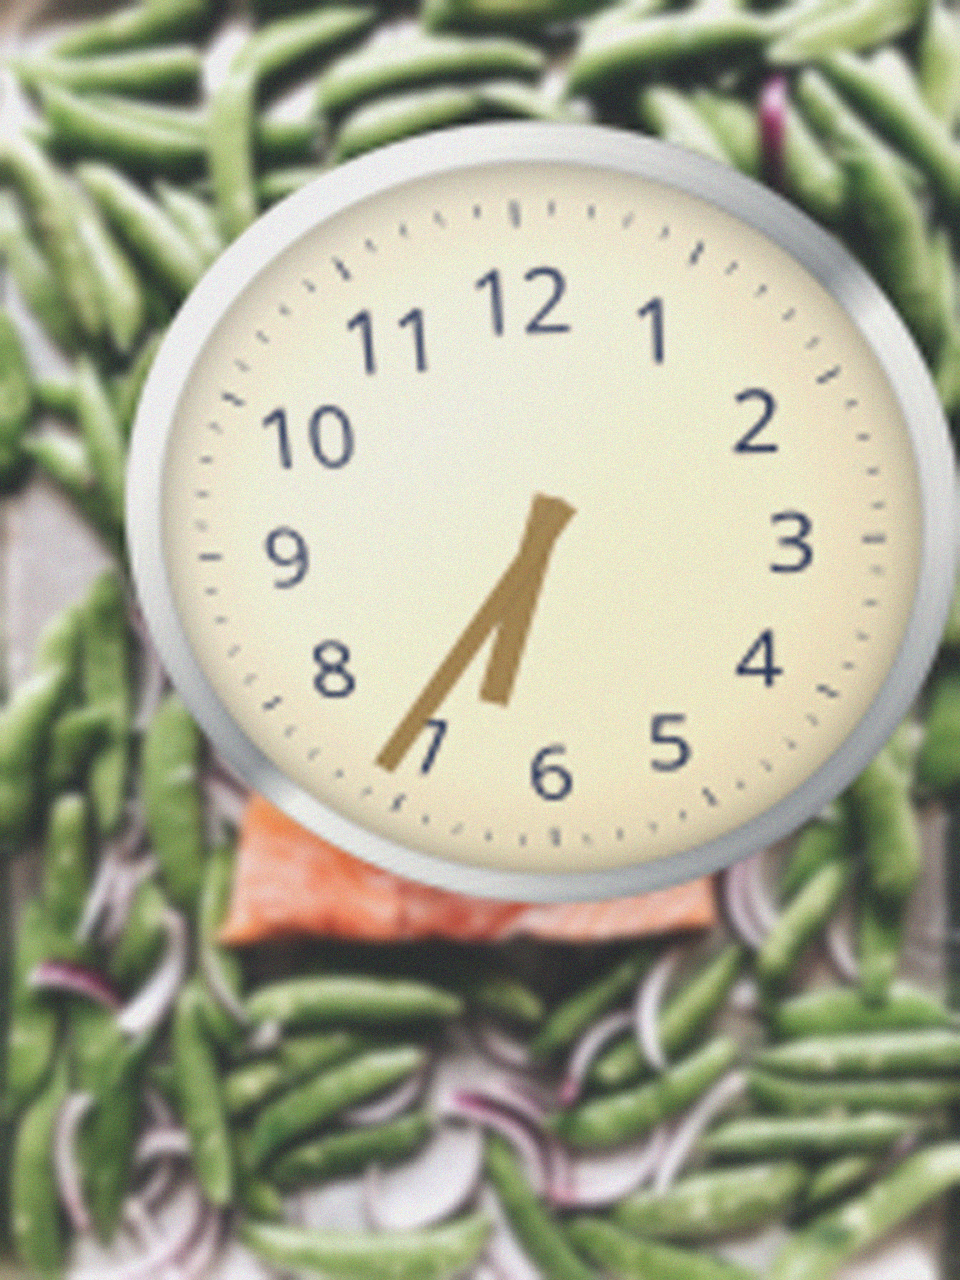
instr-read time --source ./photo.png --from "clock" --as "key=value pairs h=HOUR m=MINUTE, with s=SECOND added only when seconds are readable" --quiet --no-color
h=6 m=36
